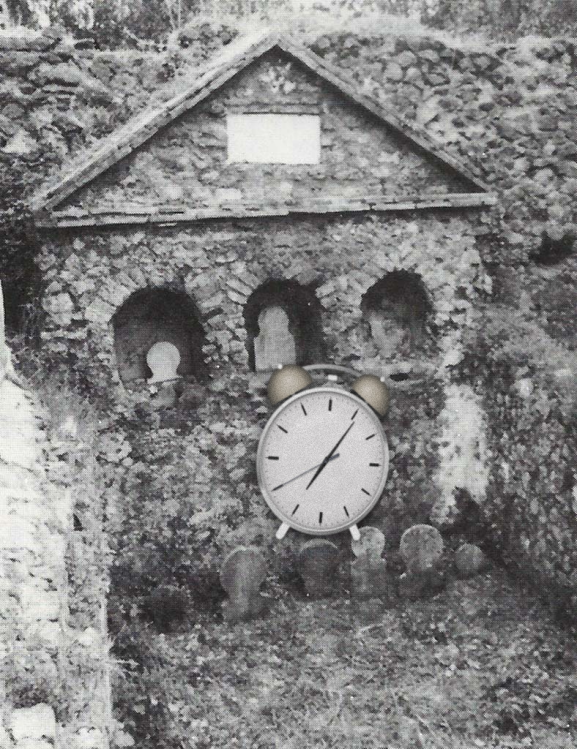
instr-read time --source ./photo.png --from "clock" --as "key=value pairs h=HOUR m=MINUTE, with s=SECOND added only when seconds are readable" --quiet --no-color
h=7 m=5 s=40
